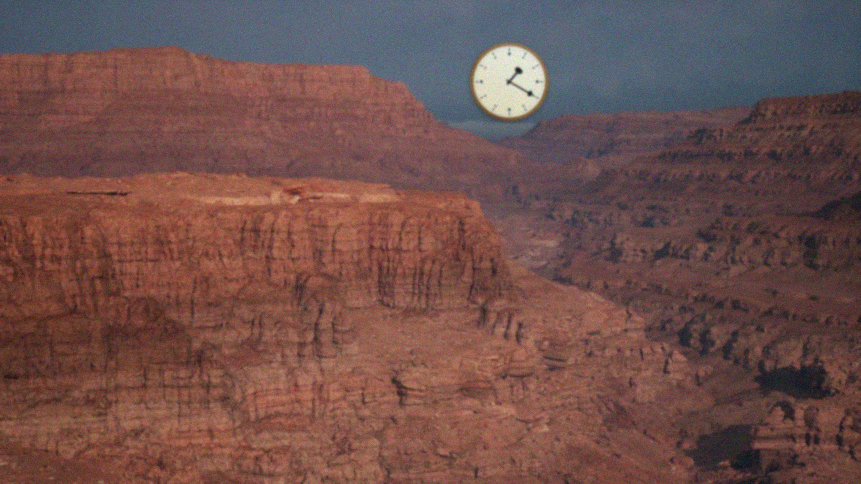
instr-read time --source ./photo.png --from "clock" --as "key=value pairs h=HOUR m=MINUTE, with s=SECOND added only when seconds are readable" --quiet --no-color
h=1 m=20
